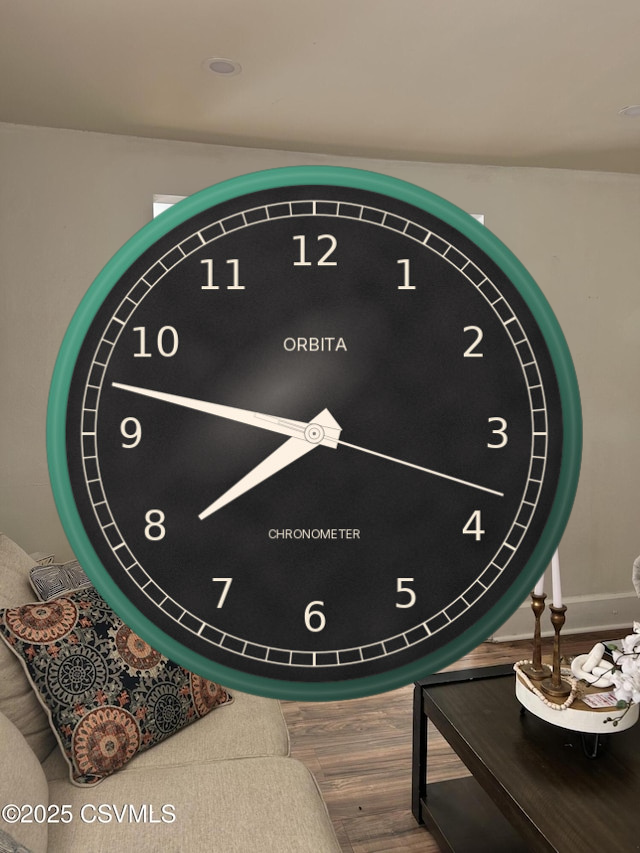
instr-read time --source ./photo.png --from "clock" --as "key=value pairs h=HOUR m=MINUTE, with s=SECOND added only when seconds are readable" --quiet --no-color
h=7 m=47 s=18
